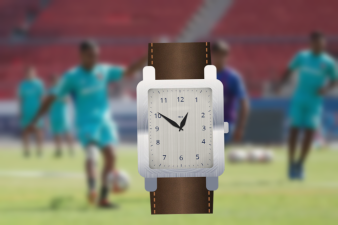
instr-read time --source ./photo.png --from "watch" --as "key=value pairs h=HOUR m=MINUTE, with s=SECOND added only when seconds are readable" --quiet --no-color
h=12 m=51
